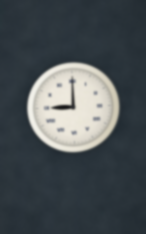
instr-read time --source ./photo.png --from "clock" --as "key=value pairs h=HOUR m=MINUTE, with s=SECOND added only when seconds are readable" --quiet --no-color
h=9 m=0
